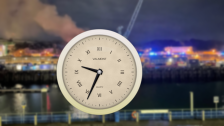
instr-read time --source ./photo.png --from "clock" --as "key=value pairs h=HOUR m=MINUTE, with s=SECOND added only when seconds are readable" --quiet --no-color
h=9 m=34
